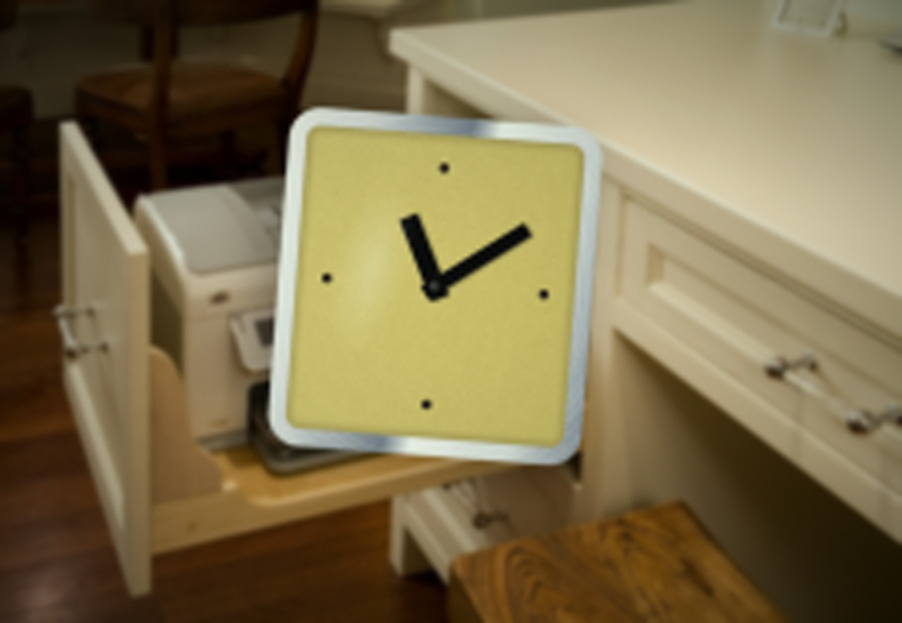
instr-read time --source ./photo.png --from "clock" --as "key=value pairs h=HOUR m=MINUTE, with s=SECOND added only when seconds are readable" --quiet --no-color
h=11 m=9
